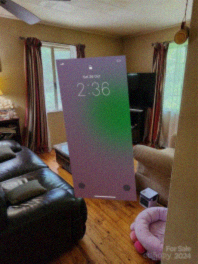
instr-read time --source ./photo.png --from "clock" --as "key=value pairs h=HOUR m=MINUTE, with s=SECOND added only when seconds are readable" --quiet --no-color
h=2 m=36
